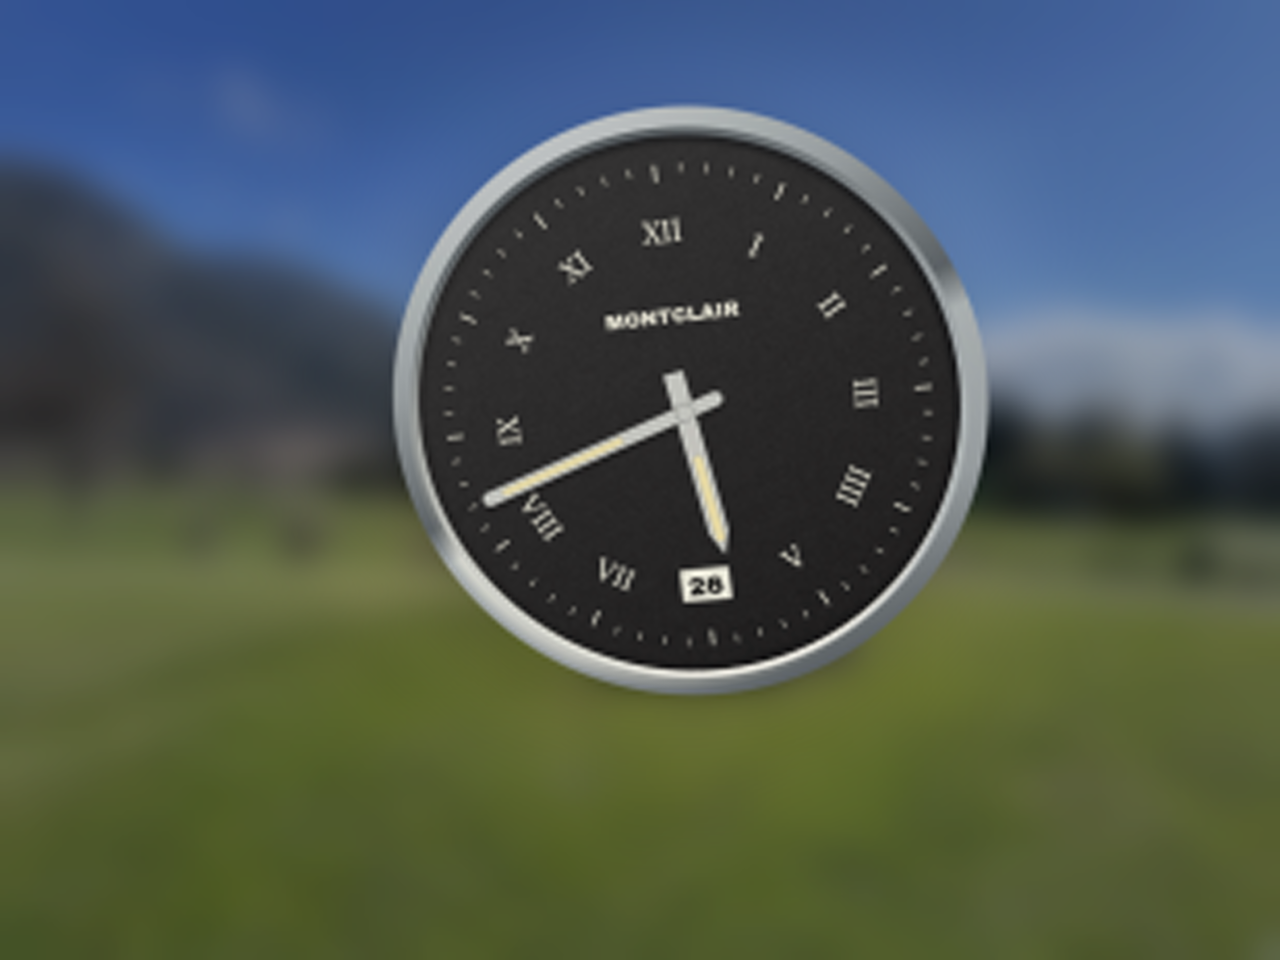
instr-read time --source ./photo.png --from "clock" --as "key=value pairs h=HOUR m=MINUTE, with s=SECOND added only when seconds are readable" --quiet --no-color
h=5 m=42
